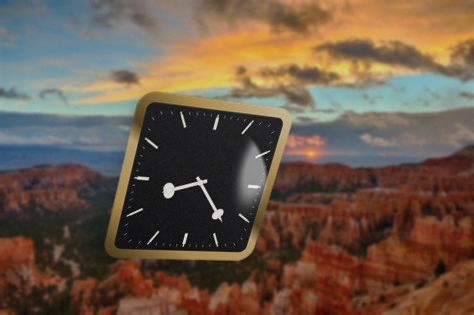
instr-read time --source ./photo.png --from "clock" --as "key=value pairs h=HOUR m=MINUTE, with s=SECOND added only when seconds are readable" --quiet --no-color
h=8 m=23
